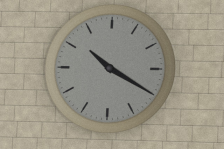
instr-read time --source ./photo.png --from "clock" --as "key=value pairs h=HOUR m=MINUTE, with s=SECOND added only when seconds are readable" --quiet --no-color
h=10 m=20
